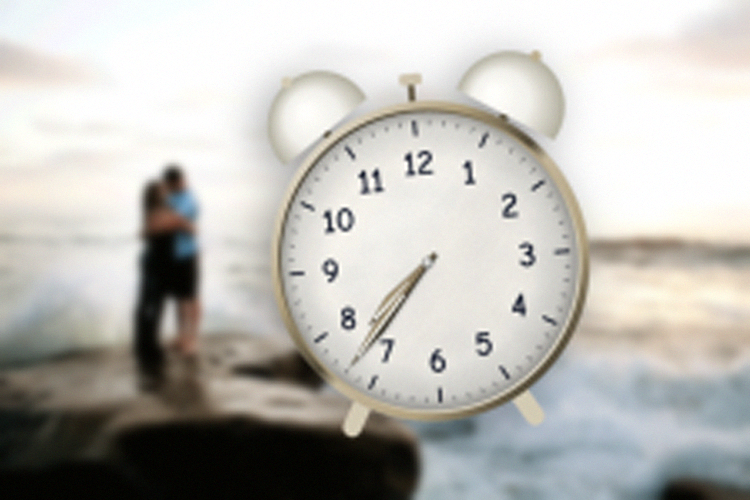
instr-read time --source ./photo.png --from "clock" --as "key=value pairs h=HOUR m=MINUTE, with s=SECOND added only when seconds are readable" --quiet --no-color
h=7 m=37
